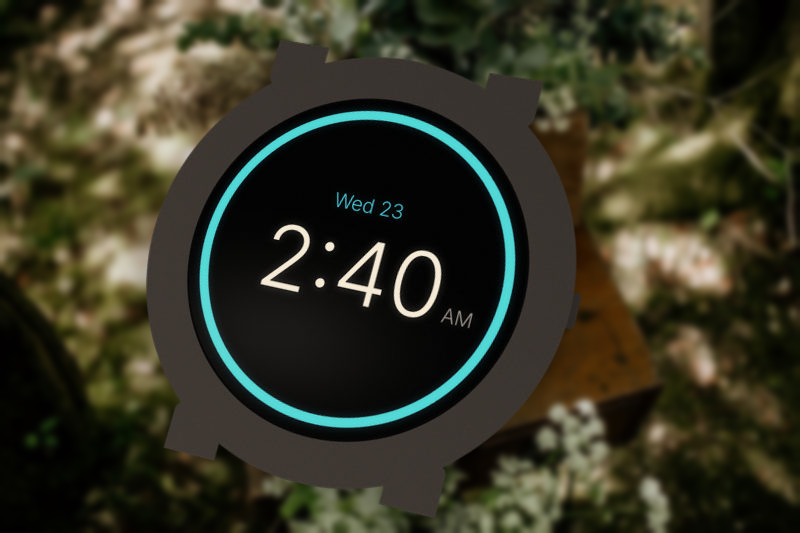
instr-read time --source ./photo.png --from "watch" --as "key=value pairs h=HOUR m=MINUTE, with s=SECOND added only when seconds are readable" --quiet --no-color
h=2 m=40
